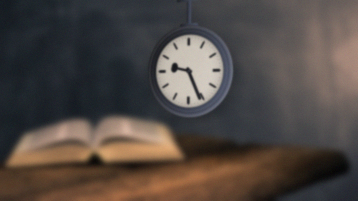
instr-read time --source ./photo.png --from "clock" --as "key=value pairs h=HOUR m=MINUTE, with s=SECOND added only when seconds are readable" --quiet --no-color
h=9 m=26
